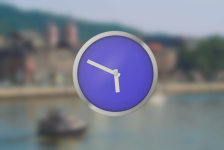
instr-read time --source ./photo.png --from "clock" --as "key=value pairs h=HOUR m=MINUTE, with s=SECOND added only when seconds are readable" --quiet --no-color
h=5 m=49
